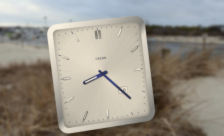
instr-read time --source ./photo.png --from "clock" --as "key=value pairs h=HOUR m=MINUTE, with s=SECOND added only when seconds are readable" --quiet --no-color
h=8 m=23
